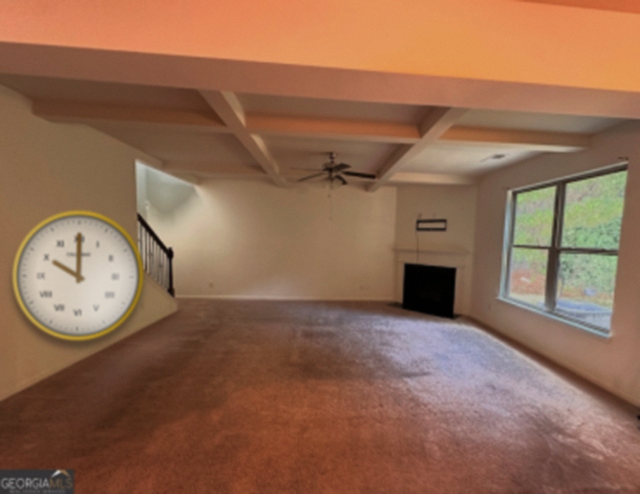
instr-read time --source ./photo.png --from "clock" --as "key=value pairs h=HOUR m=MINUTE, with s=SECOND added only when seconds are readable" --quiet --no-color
h=10 m=0
